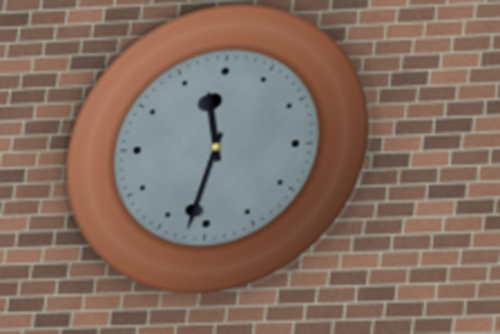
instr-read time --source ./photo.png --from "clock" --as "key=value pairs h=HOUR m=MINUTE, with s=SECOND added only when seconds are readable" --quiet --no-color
h=11 m=32
